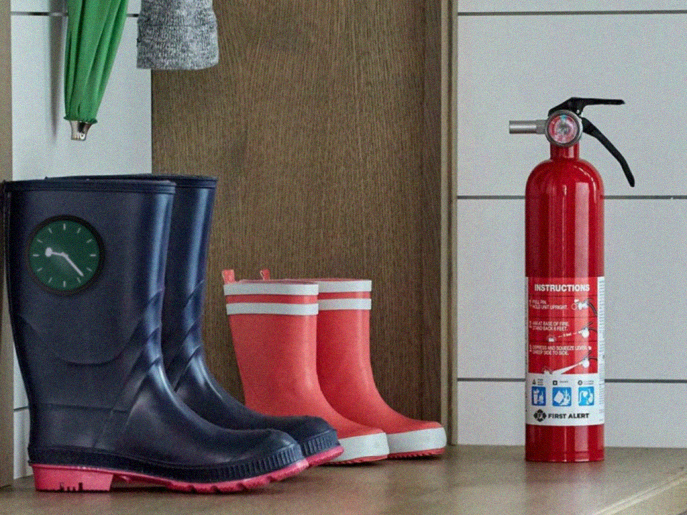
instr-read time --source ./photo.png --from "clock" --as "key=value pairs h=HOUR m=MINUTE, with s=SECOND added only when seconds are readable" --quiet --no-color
h=9 m=23
